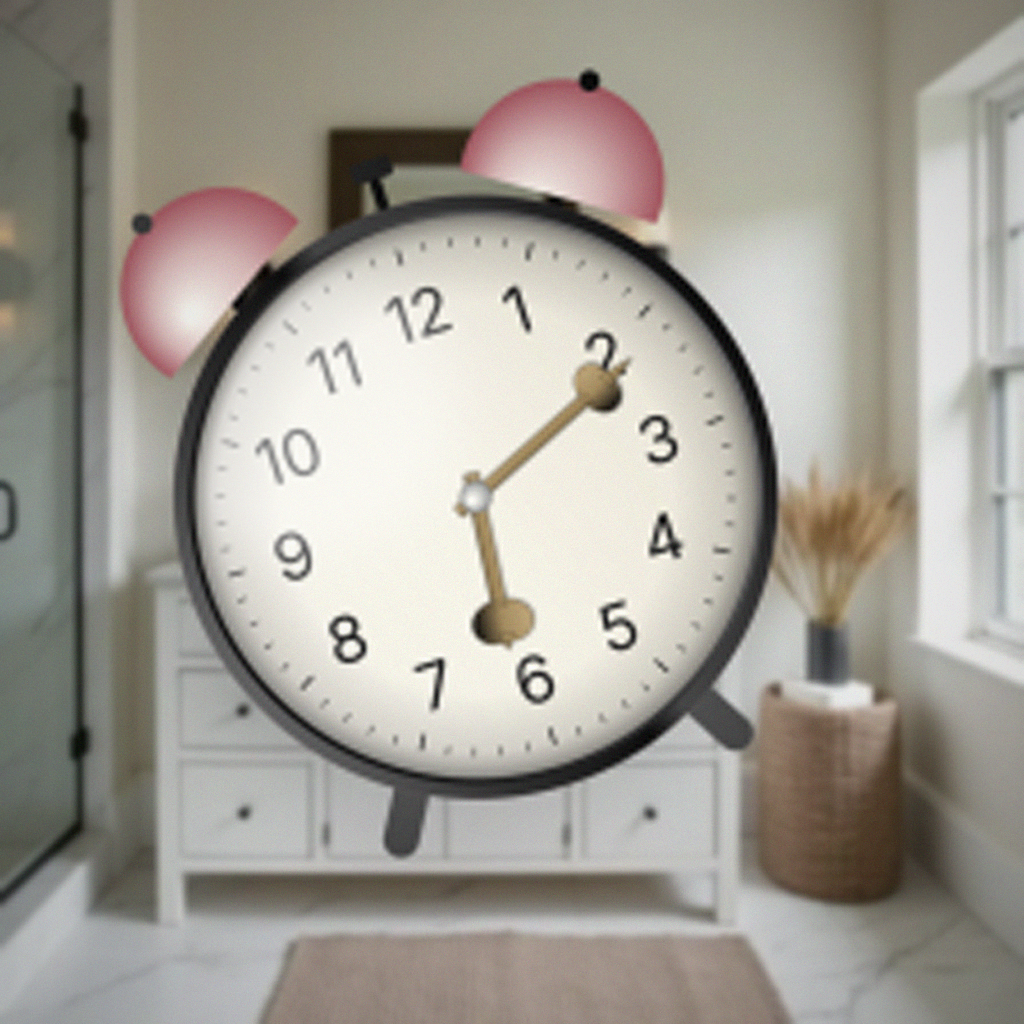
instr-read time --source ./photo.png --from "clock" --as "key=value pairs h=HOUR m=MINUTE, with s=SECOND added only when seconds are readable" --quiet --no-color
h=6 m=11
